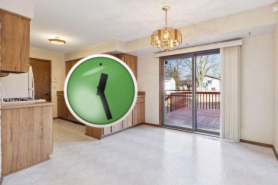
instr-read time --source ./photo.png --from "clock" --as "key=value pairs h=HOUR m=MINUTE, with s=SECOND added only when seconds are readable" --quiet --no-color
h=12 m=27
